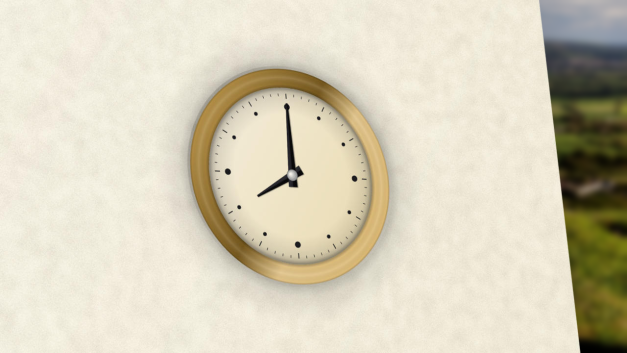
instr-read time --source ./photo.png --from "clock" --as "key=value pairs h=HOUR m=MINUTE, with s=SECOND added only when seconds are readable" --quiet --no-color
h=8 m=0
